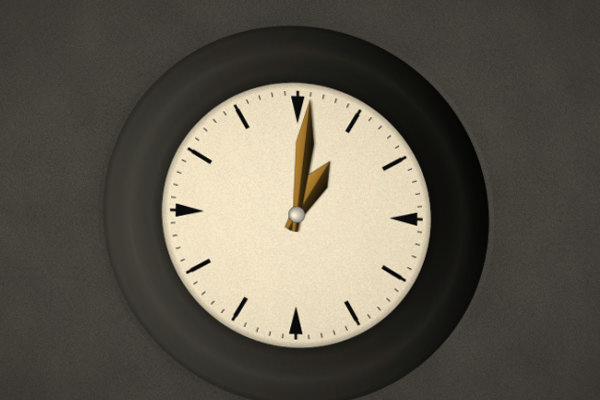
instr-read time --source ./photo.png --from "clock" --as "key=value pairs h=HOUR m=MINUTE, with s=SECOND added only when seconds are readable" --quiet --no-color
h=1 m=1
